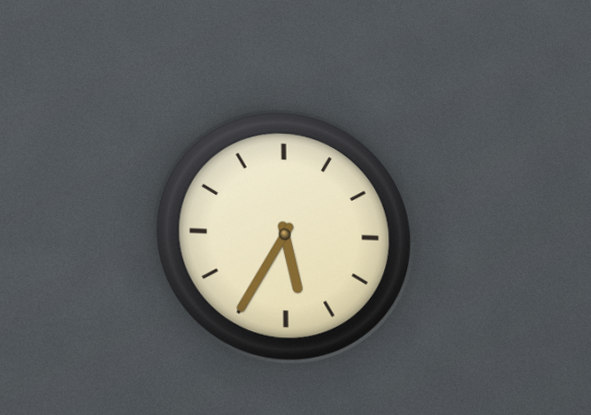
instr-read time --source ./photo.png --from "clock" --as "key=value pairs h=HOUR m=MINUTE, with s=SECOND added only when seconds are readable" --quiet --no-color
h=5 m=35
